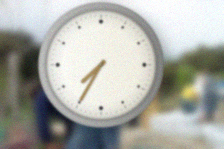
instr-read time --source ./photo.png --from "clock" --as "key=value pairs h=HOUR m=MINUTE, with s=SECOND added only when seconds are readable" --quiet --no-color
h=7 m=35
